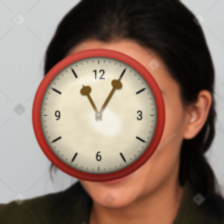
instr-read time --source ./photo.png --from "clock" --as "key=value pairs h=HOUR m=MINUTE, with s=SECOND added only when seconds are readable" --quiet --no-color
h=11 m=5
